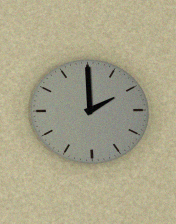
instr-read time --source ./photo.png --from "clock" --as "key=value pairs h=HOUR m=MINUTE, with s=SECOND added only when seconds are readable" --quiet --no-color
h=2 m=0
